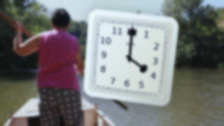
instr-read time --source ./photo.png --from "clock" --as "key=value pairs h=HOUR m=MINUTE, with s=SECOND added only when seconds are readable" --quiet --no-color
h=4 m=0
